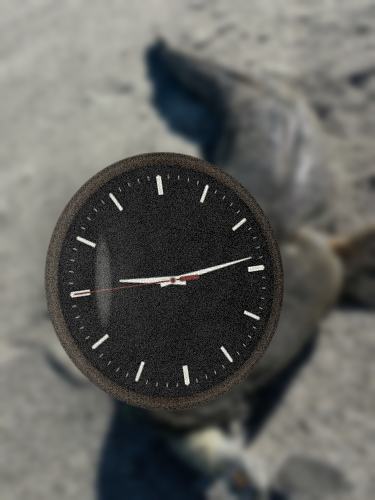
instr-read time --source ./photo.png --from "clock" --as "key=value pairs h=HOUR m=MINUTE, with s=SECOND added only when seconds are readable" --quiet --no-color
h=9 m=13 s=45
